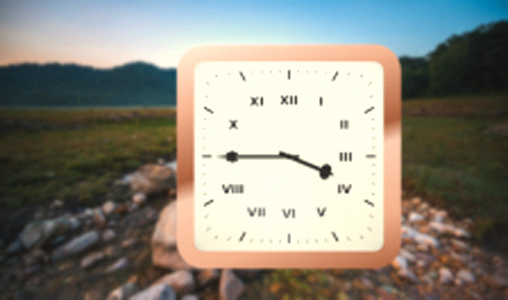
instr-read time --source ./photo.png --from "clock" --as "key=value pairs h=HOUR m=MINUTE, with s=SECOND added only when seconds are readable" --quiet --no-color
h=3 m=45
